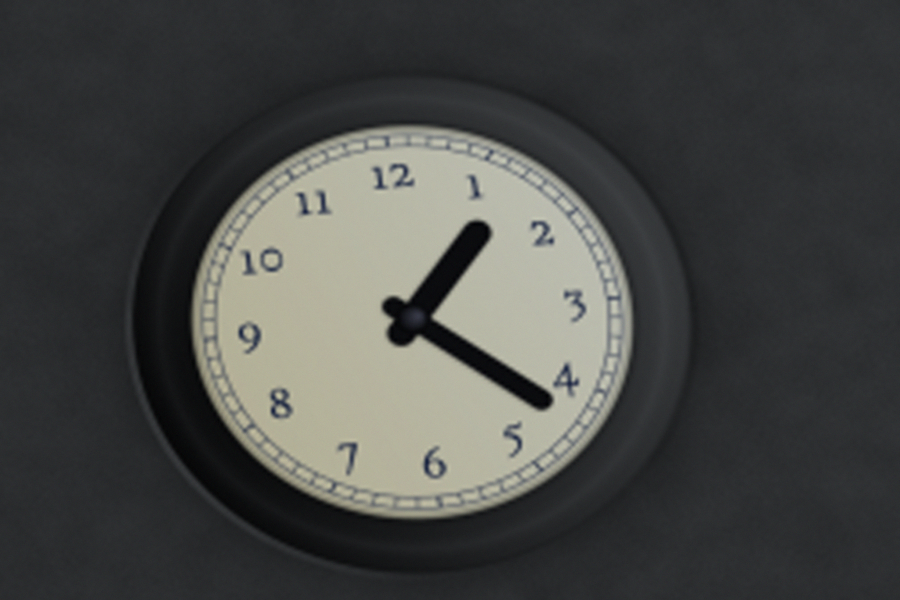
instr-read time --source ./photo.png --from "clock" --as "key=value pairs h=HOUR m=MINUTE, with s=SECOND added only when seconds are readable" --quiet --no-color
h=1 m=22
